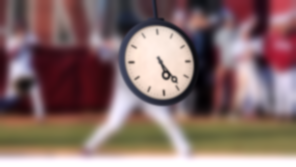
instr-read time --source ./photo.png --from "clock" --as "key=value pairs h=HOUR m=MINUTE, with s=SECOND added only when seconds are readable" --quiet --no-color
h=5 m=24
